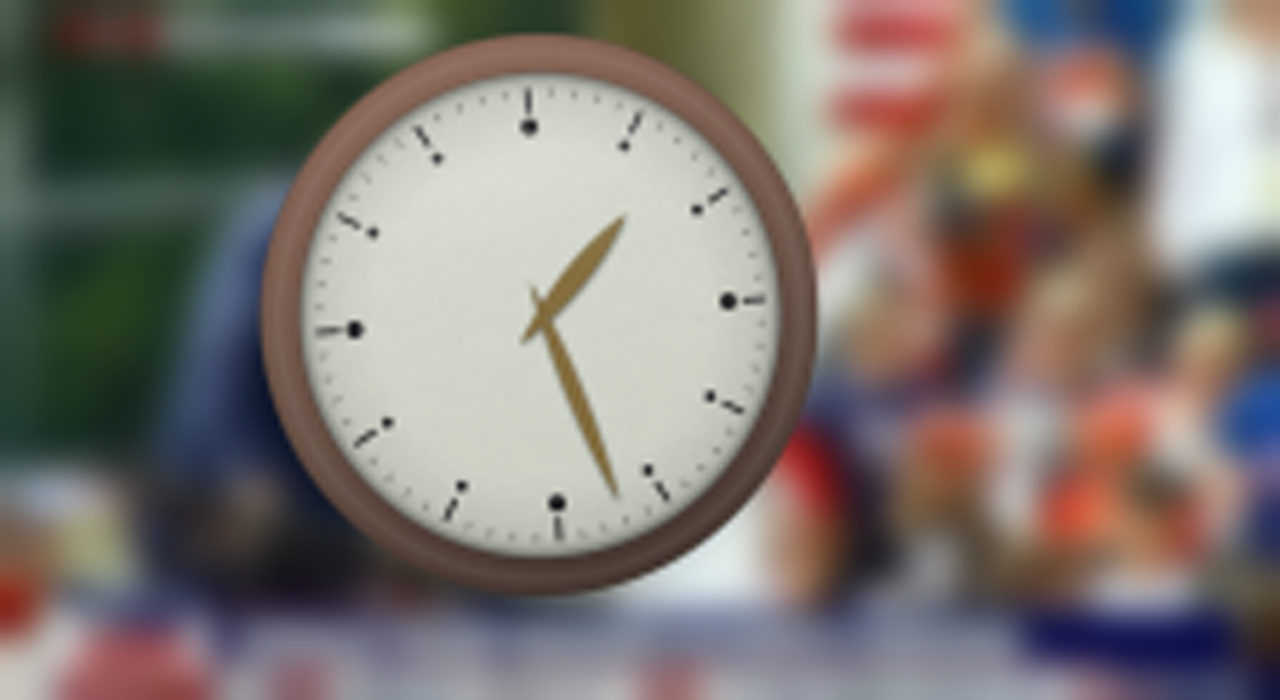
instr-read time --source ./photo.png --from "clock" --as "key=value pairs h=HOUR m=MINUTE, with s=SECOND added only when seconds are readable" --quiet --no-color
h=1 m=27
